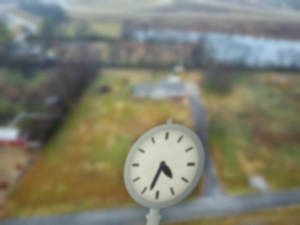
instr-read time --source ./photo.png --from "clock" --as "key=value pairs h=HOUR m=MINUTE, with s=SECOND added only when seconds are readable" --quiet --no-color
h=4 m=33
